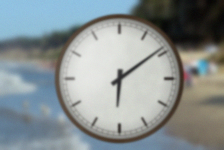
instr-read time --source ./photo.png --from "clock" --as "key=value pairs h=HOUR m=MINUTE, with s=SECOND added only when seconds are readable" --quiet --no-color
h=6 m=9
